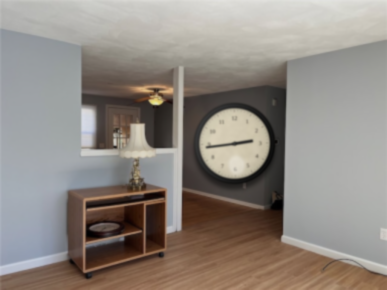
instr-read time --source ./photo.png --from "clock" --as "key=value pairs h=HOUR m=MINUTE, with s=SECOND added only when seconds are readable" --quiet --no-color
h=2 m=44
